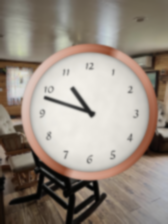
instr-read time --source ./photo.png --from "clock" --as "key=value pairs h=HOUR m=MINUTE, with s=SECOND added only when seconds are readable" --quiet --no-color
h=10 m=48
